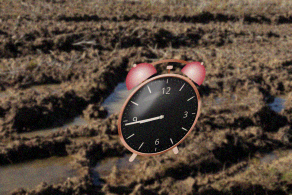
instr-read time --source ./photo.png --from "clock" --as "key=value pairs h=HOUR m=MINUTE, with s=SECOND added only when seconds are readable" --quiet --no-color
h=8 m=44
